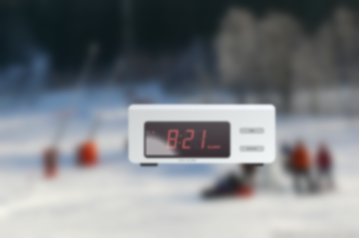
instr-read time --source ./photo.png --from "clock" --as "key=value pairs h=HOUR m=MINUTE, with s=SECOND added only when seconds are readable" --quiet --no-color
h=8 m=21
